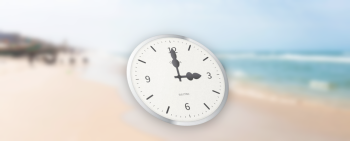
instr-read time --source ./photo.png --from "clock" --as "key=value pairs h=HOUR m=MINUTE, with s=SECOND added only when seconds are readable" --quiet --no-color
h=3 m=0
